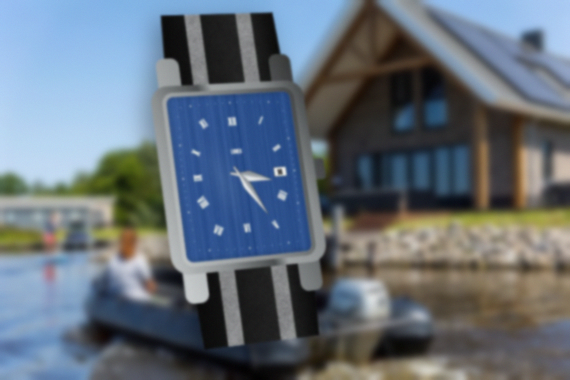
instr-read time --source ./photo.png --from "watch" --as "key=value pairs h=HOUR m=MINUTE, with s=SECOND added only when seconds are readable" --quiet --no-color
h=3 m=25
